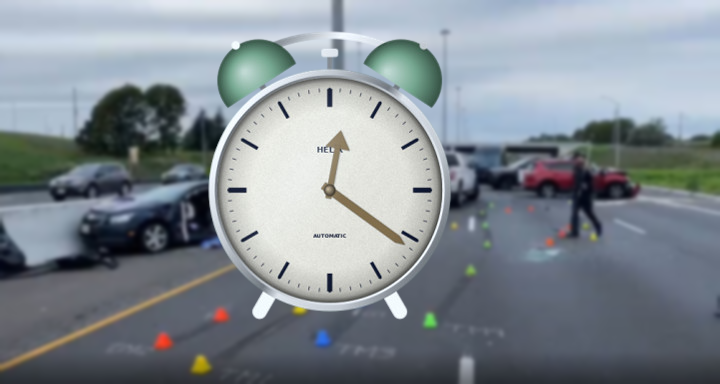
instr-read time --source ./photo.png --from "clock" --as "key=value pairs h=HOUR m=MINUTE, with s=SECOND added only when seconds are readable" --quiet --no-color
h=12 m=21
